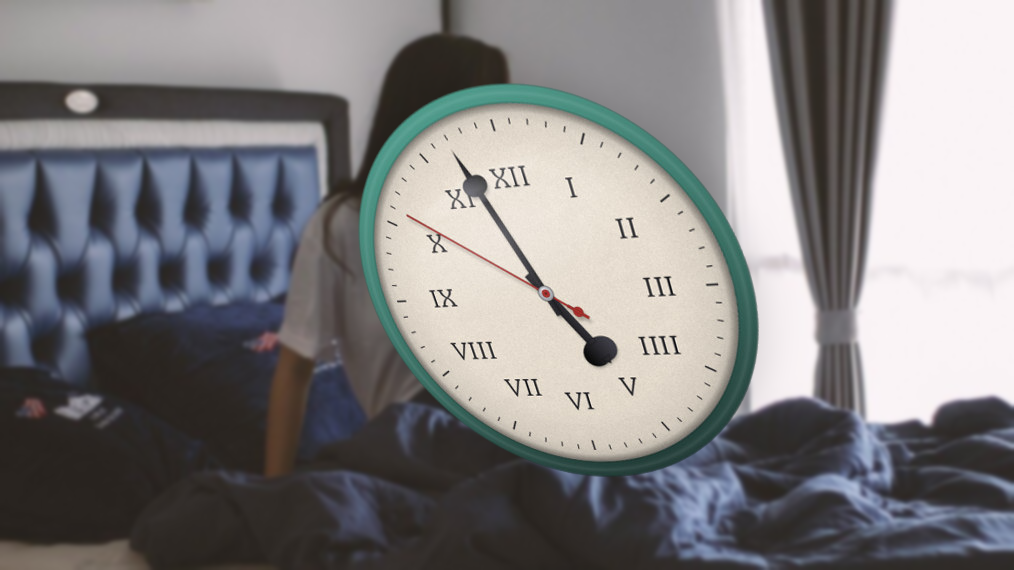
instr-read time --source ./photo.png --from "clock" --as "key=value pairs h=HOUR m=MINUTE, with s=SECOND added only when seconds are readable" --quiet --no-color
h=4 m=56 s=51
